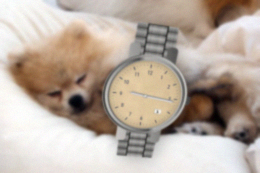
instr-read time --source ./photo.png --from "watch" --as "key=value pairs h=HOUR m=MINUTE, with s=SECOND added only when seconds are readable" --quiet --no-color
h=9 m=16
